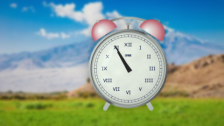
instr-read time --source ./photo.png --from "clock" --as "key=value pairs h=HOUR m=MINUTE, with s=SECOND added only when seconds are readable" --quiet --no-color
h=10 m=55
